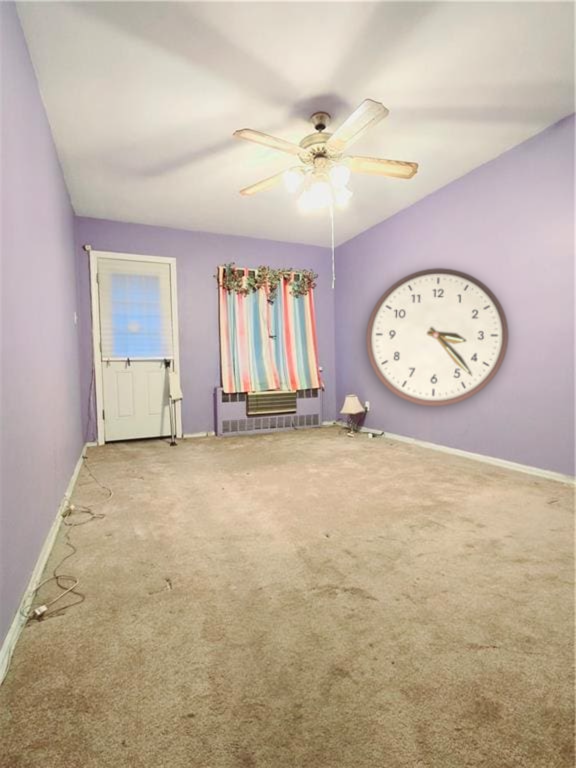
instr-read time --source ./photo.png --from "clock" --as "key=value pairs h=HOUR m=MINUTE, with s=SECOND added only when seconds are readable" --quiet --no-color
h=3 m=23
